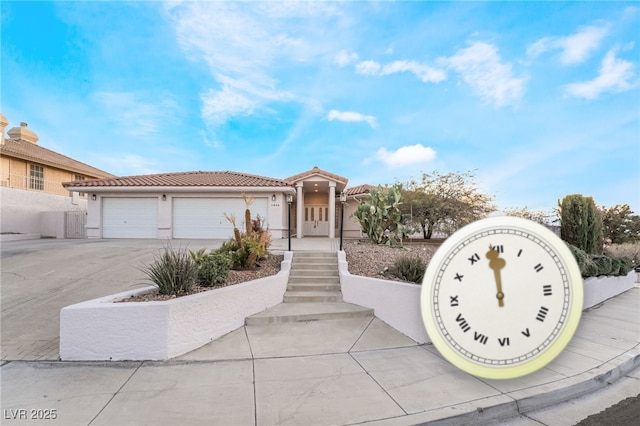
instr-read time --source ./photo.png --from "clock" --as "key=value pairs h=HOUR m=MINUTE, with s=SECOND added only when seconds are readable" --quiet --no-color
h=11 m=59
